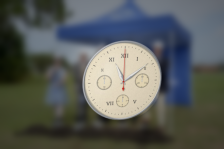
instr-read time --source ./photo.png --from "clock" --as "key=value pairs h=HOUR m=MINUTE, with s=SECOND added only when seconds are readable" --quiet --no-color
h=11 m=9
